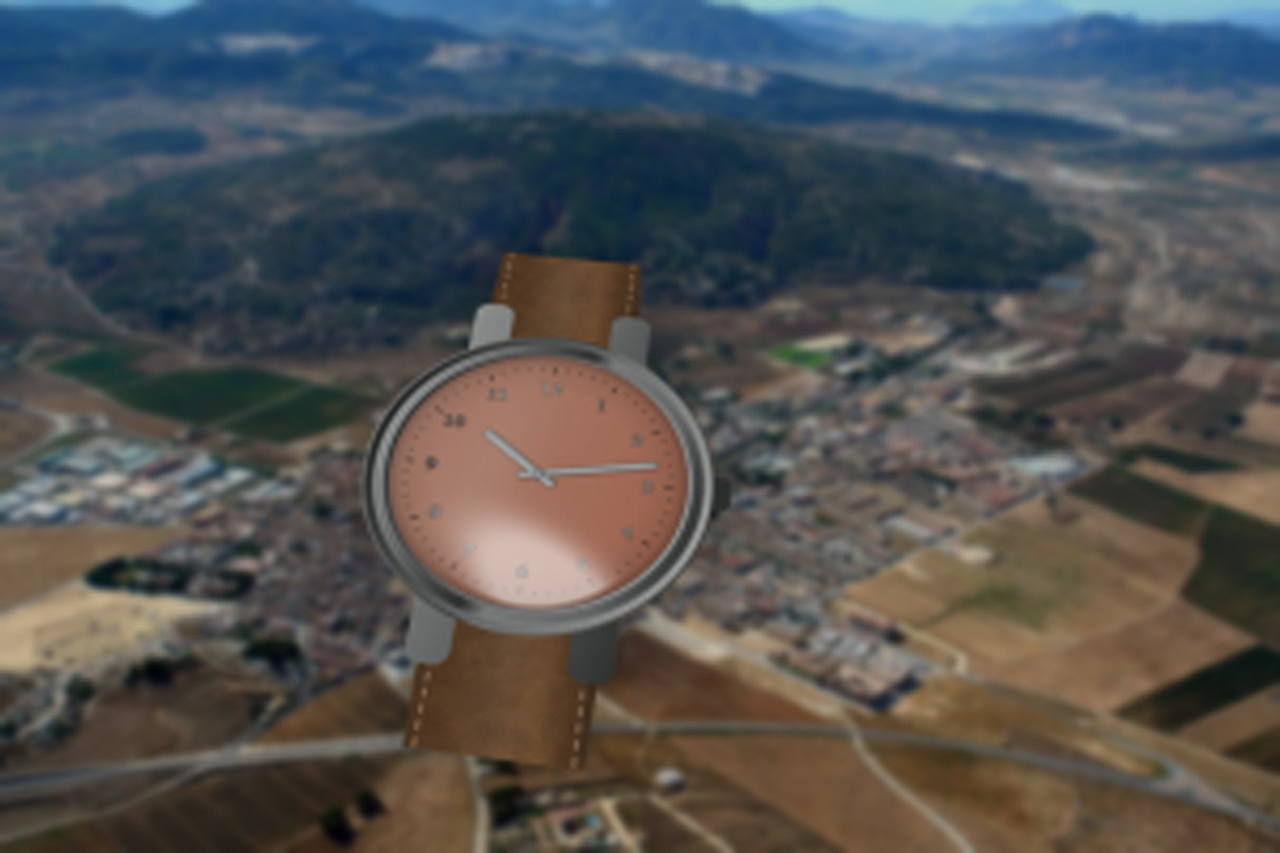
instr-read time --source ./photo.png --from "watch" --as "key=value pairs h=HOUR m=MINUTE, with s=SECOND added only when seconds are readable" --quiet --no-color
h=10 m=13
